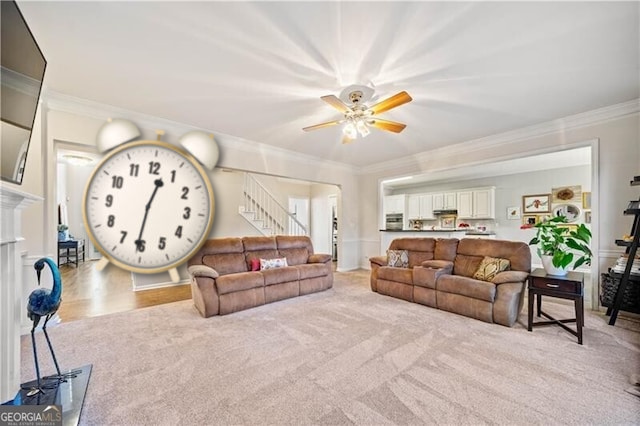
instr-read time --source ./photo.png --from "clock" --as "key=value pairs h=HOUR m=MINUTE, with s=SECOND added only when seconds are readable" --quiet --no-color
h=12 m=31
